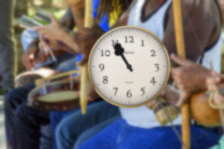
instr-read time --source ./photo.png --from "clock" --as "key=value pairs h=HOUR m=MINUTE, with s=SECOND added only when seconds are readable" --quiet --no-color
h=10 m=55
